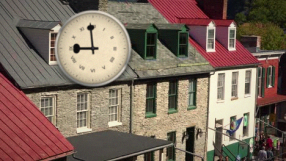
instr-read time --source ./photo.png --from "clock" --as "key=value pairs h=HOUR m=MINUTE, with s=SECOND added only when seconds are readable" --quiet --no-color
h=8 m=59
